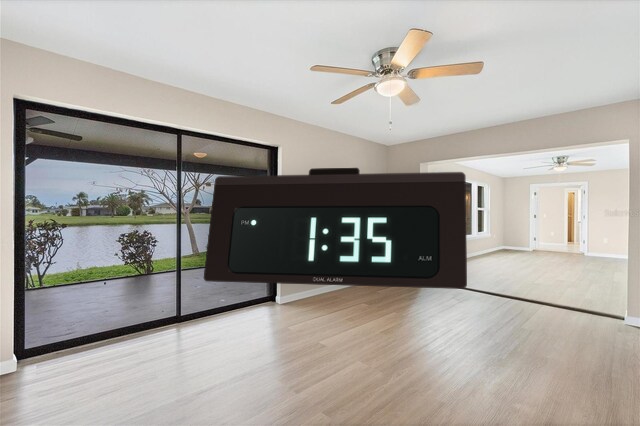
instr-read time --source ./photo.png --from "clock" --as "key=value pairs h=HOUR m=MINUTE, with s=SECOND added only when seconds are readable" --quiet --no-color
h=1 m=35
